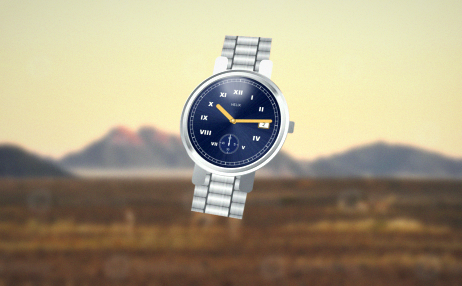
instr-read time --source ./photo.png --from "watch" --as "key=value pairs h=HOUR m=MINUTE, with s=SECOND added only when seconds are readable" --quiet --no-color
h=10 m=14
